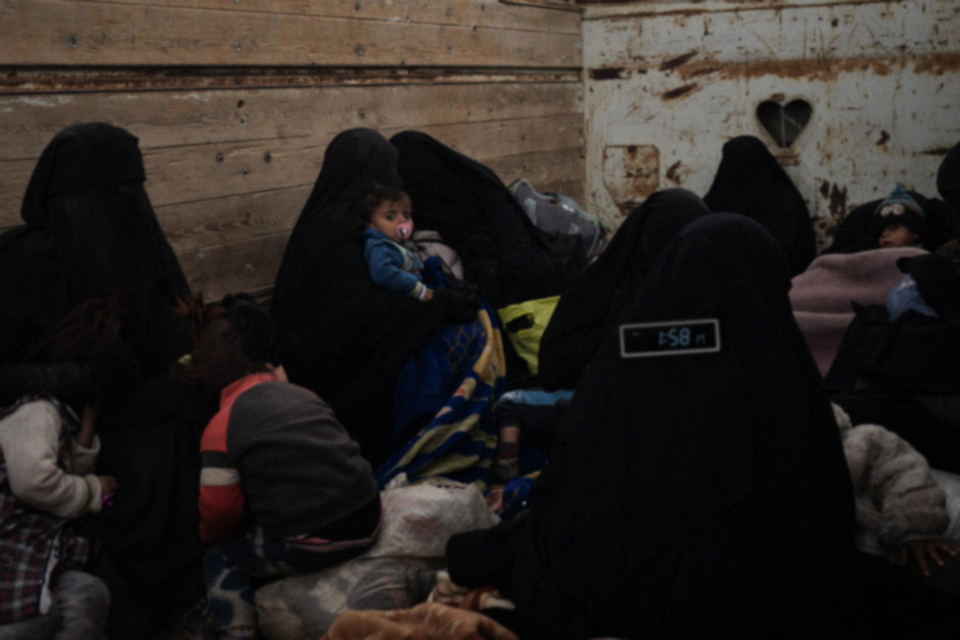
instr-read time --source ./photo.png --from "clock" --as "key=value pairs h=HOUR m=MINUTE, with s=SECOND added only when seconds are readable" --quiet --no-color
h=1 m=58
